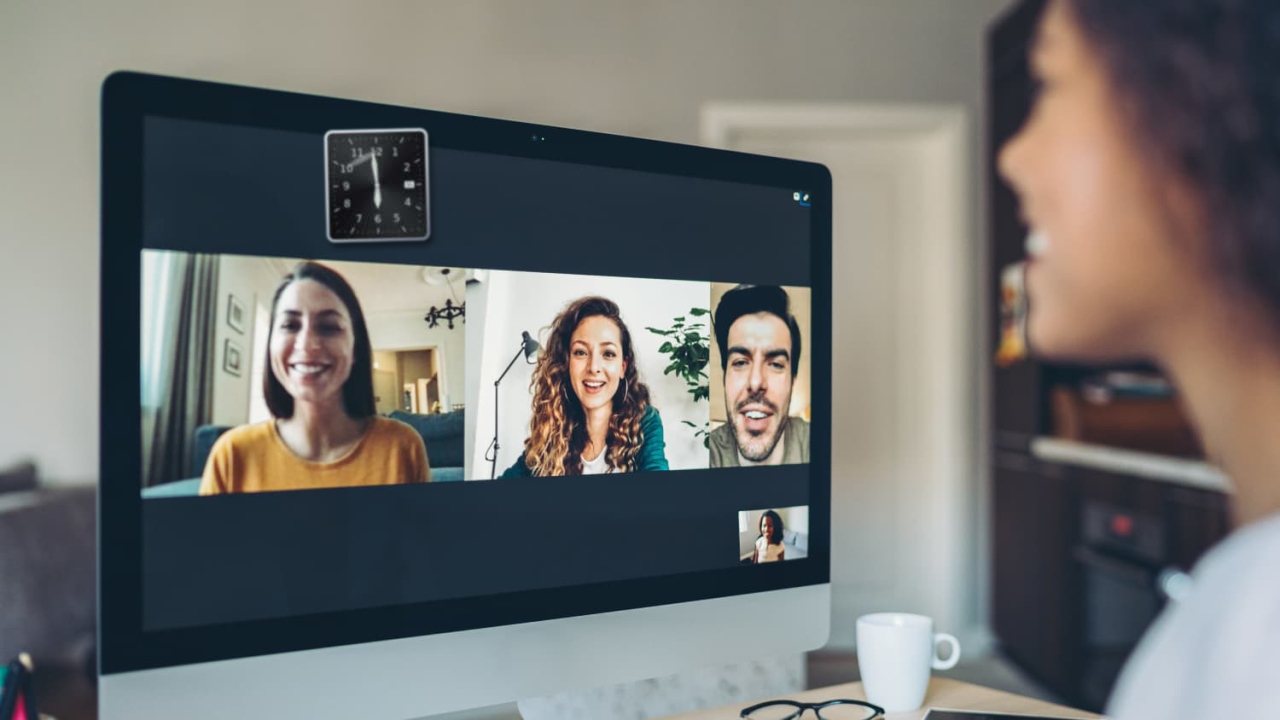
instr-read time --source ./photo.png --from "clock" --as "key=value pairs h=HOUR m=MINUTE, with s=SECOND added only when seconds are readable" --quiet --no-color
h=5 m=59
